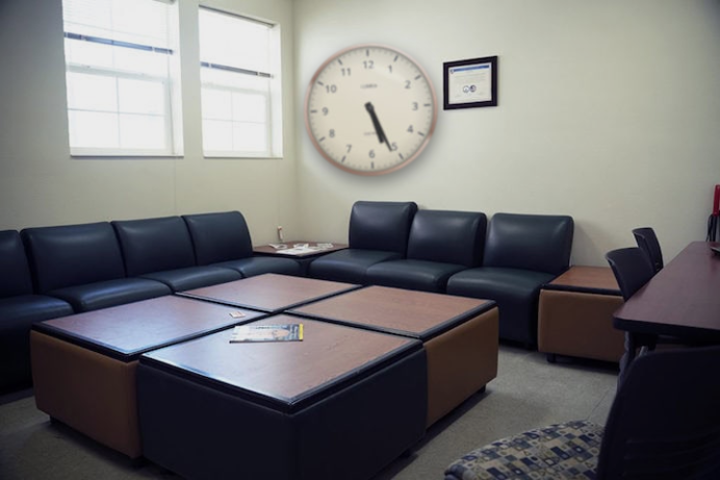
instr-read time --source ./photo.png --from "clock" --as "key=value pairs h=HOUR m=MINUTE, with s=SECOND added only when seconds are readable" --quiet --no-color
h=5 m=26
